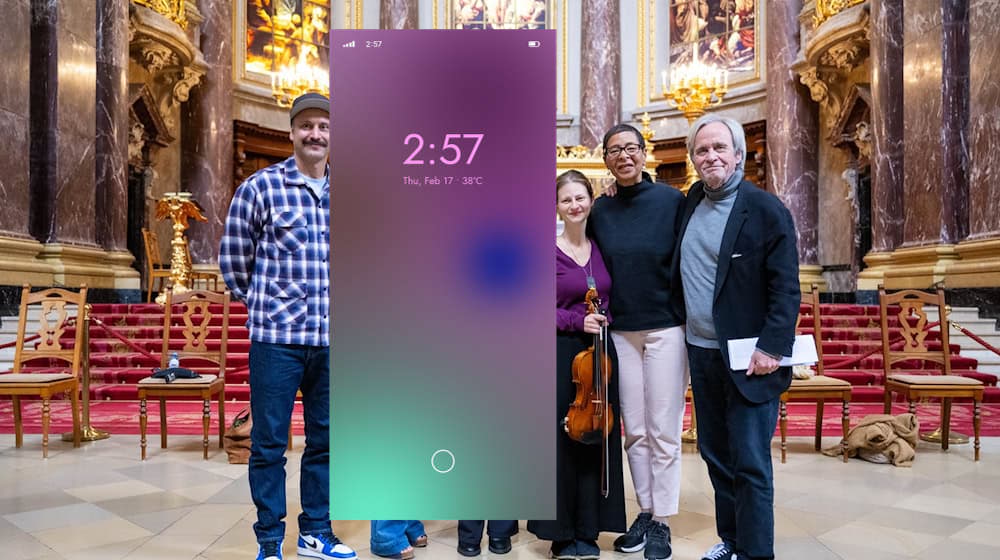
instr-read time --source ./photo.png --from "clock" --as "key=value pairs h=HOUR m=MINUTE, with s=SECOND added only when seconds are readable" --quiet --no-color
h=2 m=57
